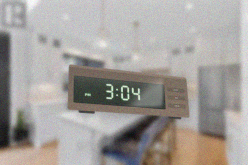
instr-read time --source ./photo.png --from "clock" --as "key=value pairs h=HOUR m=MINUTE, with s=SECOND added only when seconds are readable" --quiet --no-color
h=3 m=4
